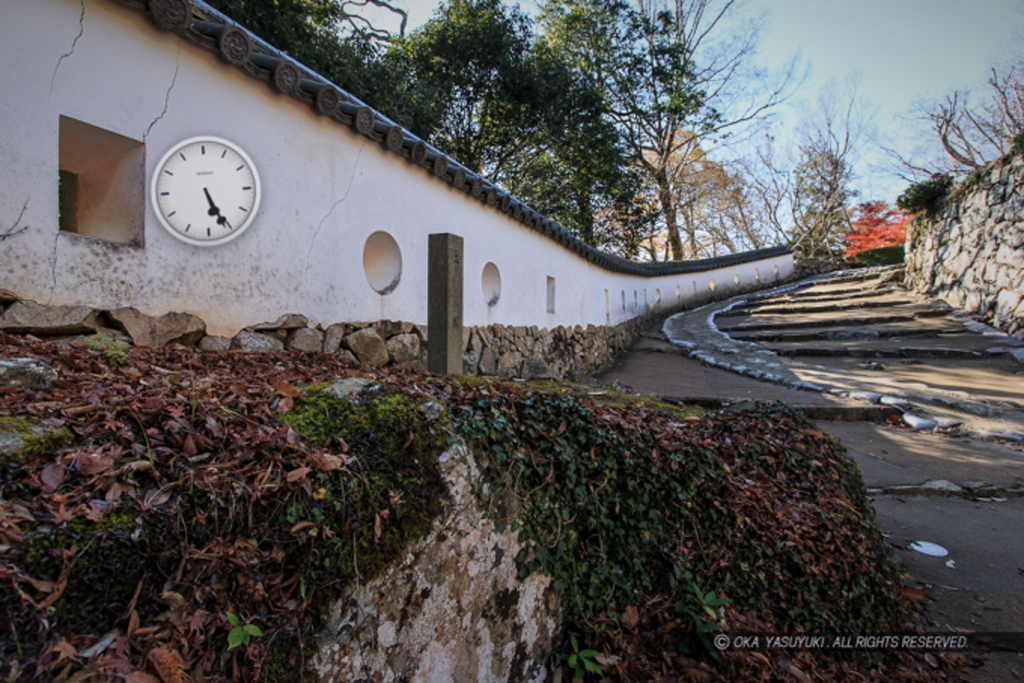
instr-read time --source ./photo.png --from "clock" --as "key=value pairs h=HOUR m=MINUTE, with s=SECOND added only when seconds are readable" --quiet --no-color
h=5 m=26
